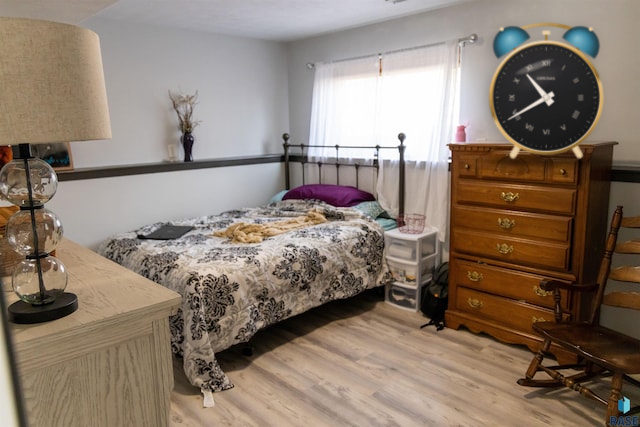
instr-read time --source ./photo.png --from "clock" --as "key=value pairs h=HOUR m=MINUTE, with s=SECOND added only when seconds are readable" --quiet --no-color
h=10 m=40
